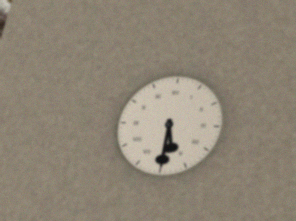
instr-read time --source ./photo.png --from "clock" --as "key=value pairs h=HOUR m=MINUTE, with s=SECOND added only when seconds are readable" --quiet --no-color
h=5 m=30
